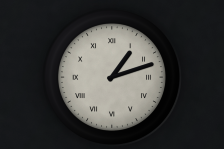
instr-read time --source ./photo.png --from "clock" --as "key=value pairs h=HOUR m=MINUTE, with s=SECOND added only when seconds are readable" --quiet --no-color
h=1 m=12
